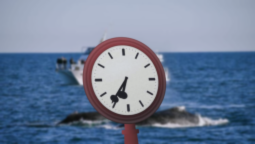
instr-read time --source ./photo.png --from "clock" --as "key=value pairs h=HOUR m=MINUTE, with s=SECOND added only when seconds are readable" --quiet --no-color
h=6 m=36
